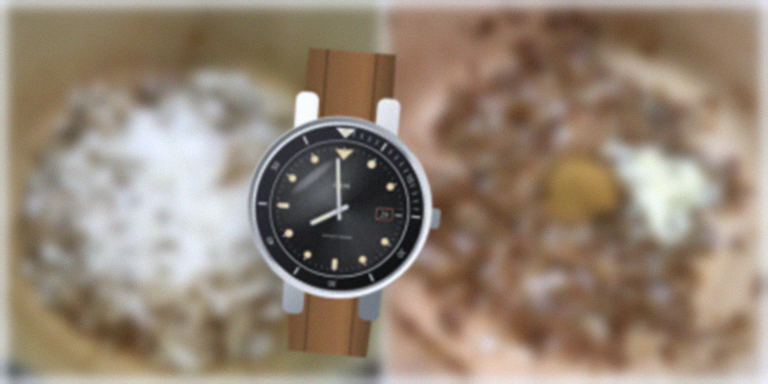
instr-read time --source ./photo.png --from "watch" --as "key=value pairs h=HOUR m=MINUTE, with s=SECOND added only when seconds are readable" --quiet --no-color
h=7 m=59
